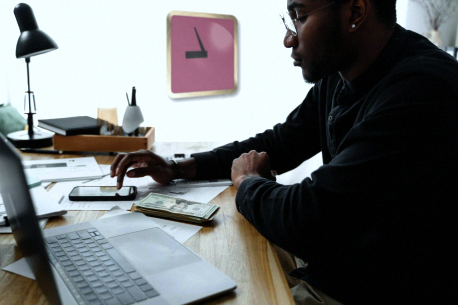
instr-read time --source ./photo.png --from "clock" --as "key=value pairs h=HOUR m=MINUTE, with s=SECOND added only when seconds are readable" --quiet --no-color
h=8 m=56
